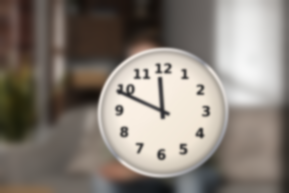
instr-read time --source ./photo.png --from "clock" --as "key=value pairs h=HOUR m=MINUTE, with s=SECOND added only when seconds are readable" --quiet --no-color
h=11 m=49
